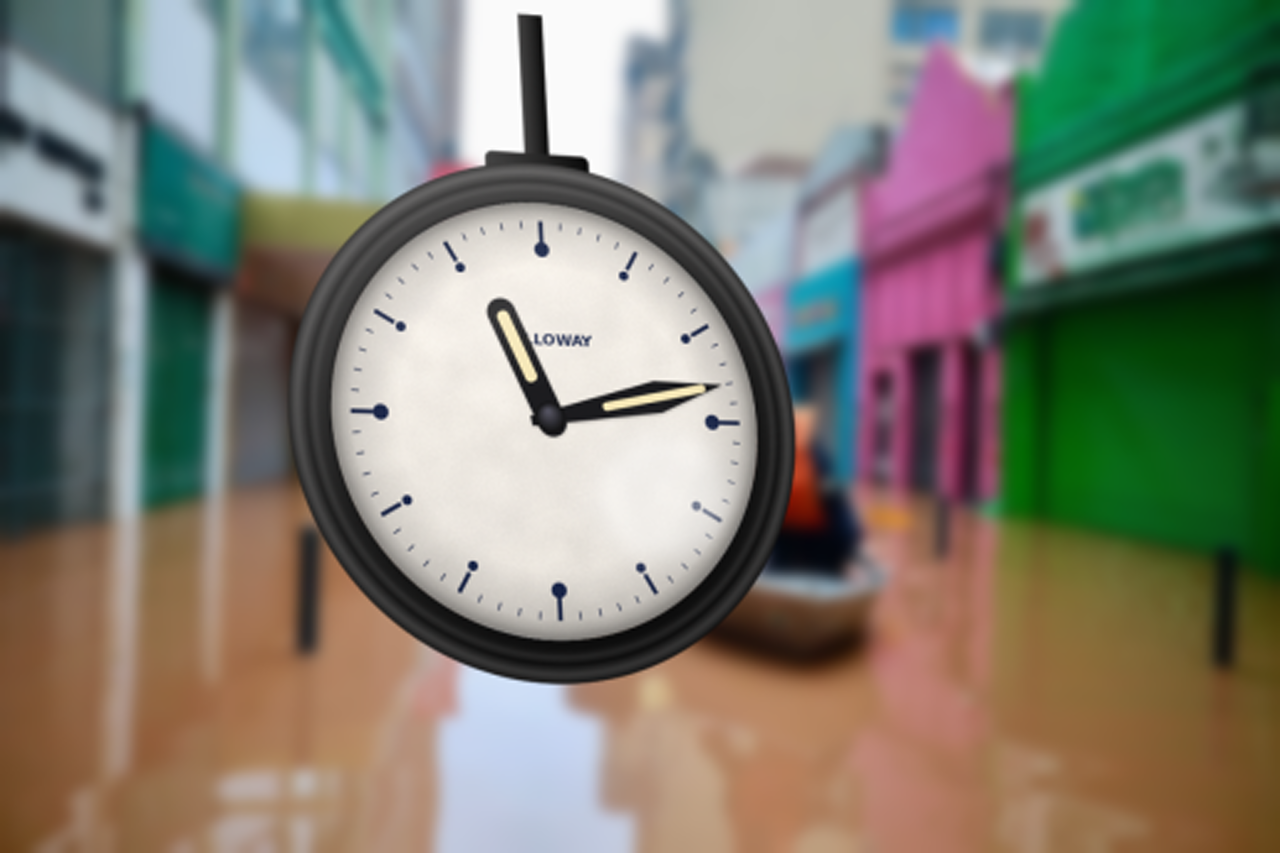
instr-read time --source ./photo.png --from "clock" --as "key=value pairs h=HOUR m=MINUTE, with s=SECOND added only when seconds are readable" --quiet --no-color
h=11 m=13
